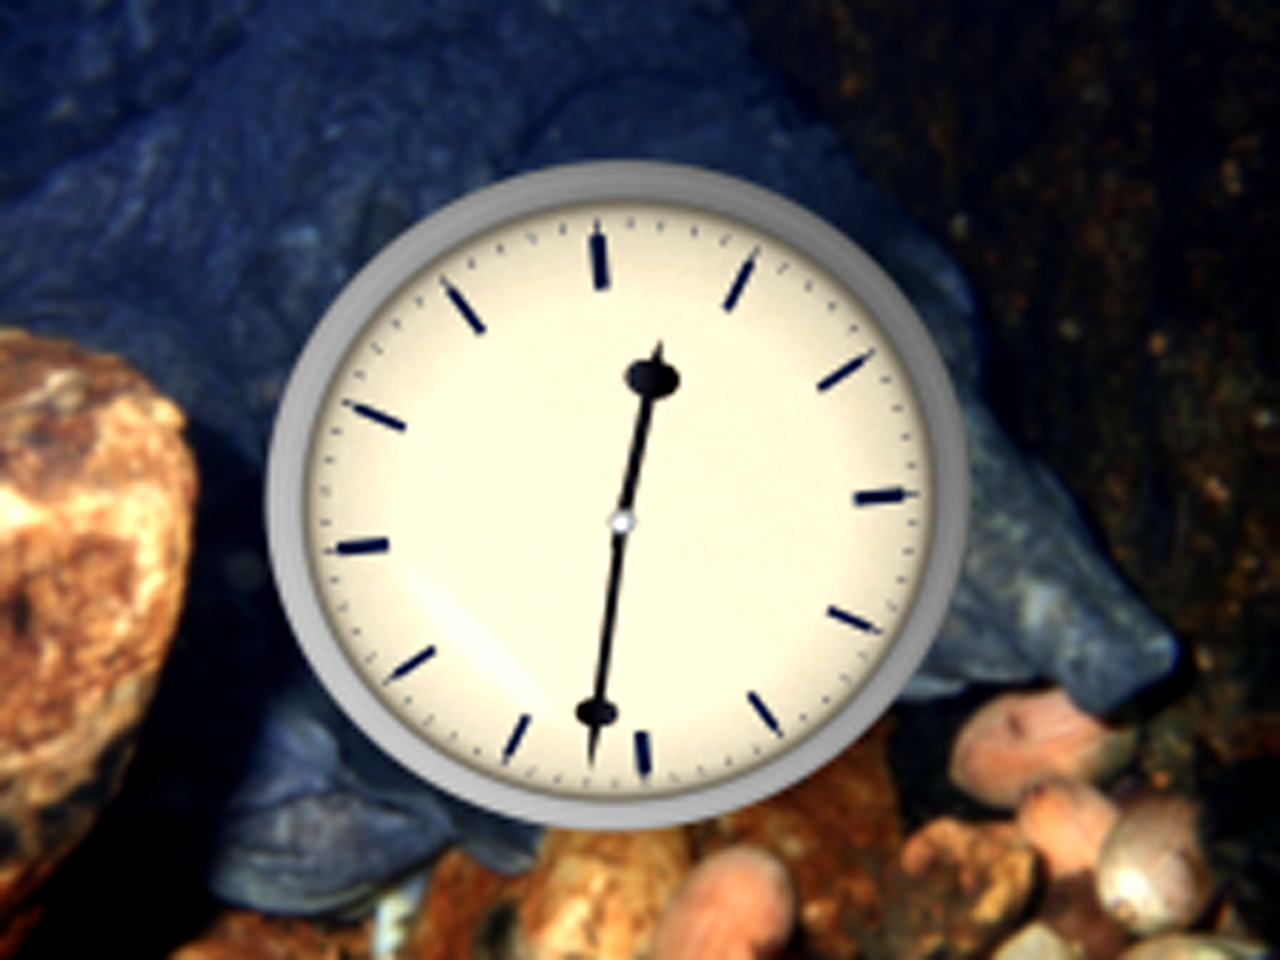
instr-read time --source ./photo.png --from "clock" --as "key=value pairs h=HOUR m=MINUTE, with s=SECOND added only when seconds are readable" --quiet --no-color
h=12 m=32
